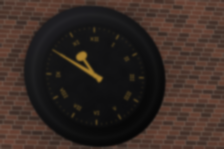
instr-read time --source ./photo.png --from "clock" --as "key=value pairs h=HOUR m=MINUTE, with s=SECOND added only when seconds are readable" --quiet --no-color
h=10 m=50
